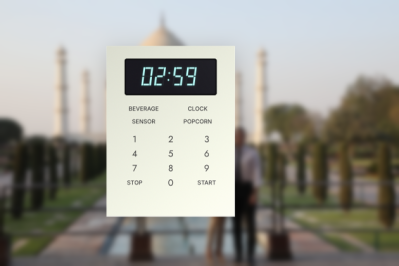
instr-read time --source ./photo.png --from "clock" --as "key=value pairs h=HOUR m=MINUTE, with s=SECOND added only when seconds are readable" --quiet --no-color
h=2 m=59
